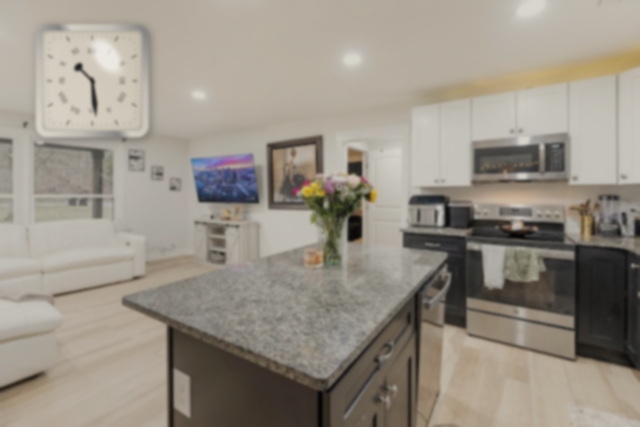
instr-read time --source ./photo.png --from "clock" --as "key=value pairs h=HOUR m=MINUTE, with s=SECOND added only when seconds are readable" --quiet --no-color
h=10 m=29
